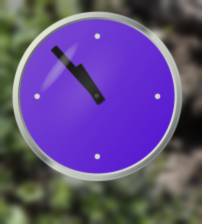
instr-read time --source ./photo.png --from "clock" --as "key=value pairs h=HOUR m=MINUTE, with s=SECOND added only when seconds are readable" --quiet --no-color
h=10 m=53
